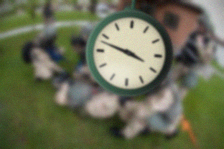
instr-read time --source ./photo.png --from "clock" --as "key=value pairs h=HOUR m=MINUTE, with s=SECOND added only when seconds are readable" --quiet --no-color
h=3 m=48
